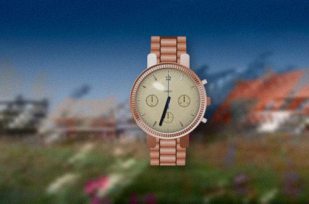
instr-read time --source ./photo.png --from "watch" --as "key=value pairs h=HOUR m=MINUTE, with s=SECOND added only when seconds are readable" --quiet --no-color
h=6 m=33
